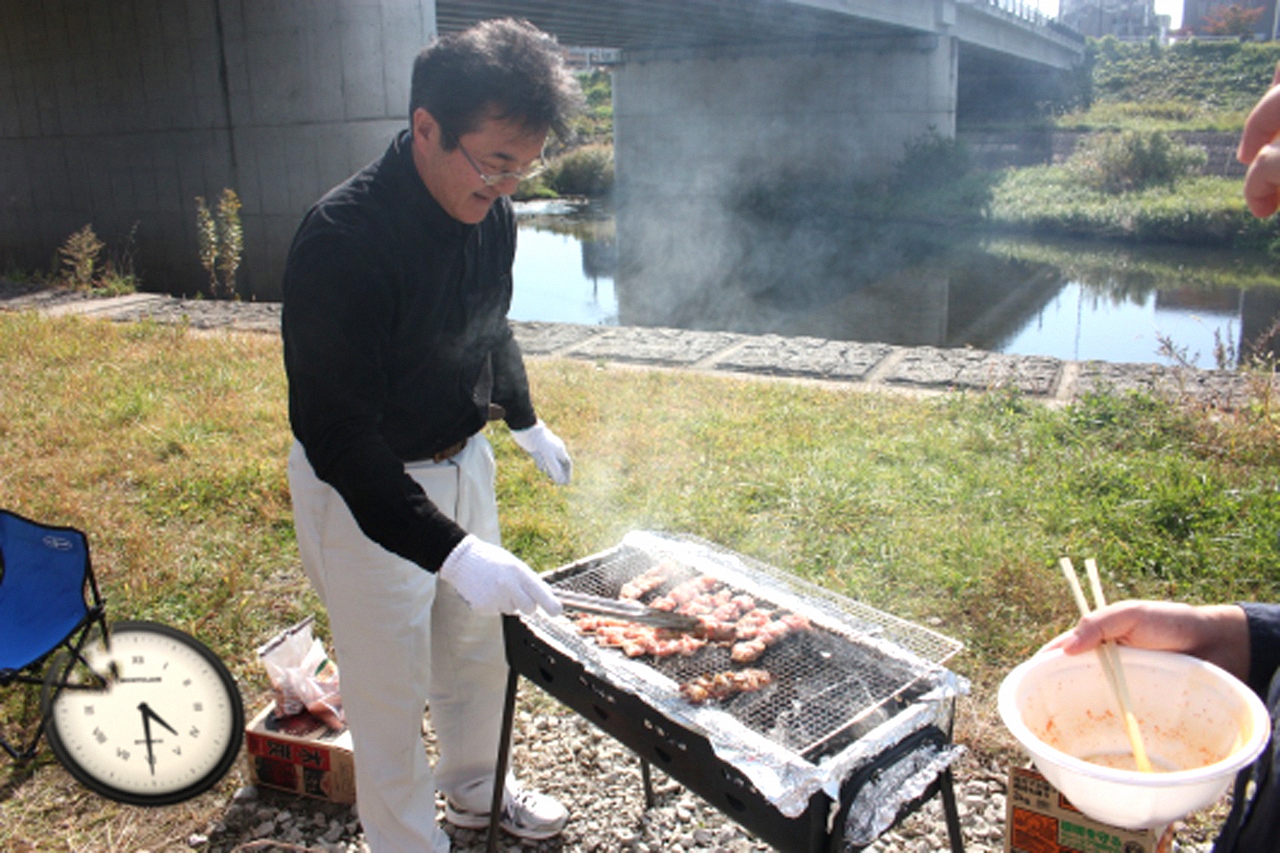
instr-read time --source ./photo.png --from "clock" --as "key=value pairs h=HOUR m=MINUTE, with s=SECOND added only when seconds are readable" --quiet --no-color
h=4 m=30
